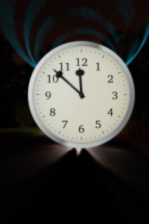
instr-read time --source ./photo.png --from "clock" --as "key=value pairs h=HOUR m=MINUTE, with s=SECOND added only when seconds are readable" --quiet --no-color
h=11 m=52
